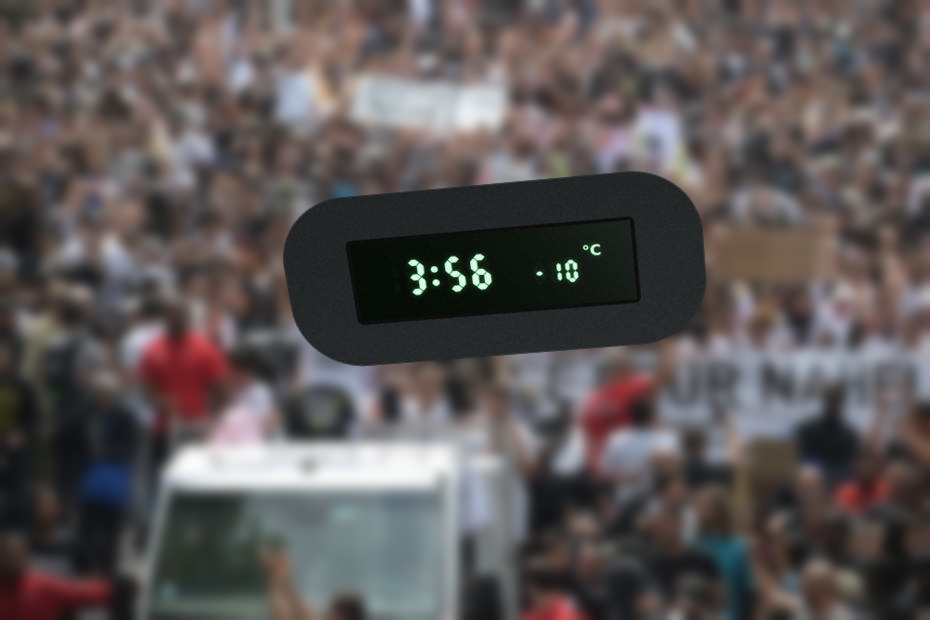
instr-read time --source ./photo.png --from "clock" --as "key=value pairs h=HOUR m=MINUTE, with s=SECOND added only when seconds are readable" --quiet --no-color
h=3 m=56
